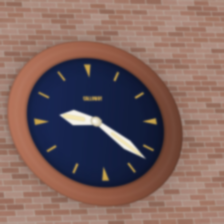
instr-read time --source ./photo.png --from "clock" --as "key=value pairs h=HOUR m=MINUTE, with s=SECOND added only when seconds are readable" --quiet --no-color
h=9 m=22
